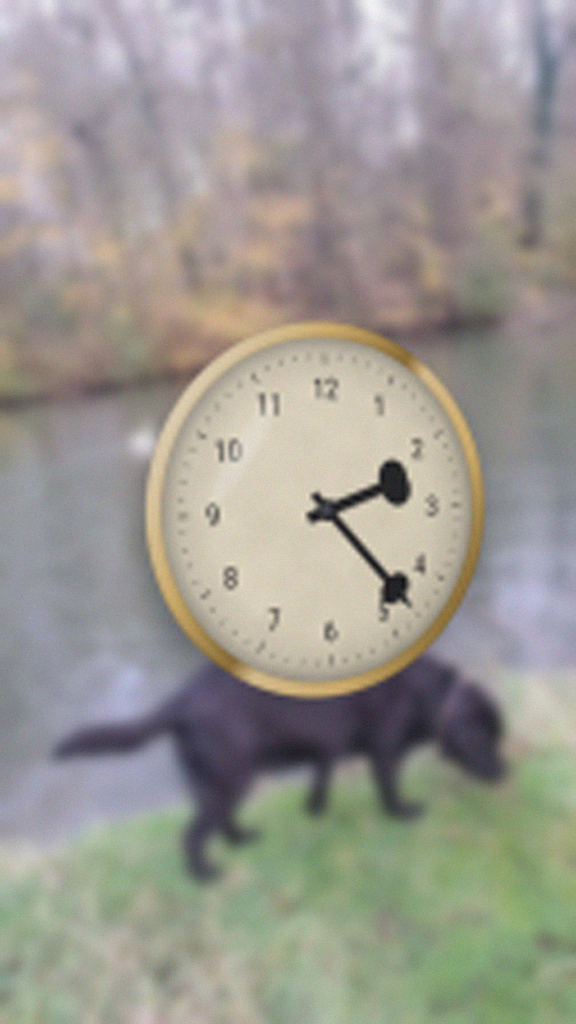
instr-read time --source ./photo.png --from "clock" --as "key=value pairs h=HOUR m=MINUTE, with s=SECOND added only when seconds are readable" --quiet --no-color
h=2 m=23
